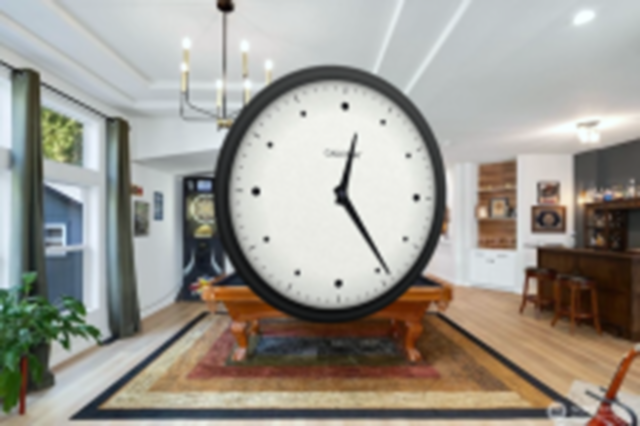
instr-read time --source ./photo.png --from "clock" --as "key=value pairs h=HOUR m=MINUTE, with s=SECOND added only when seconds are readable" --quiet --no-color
h=12 m=24
